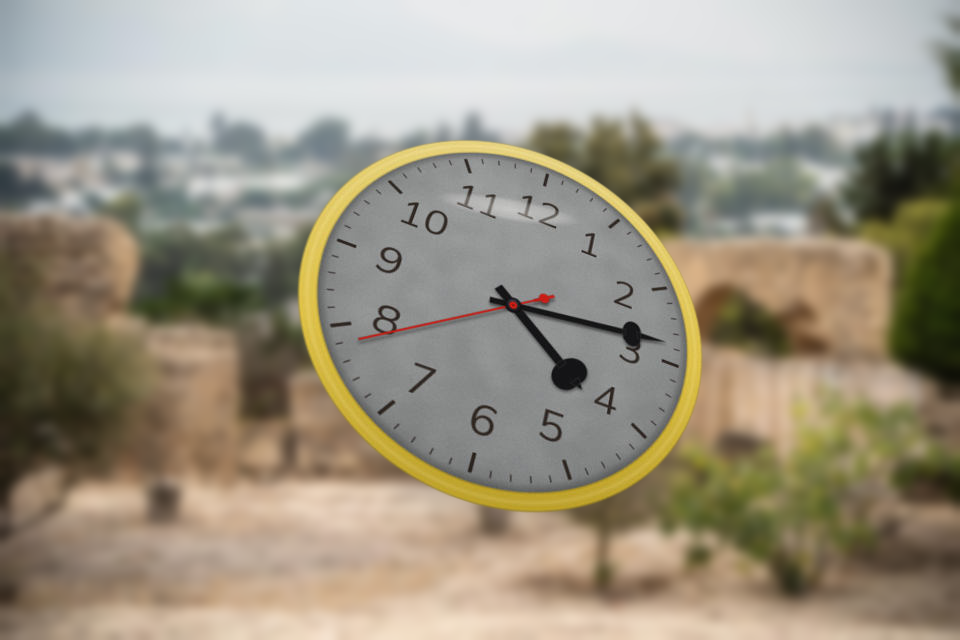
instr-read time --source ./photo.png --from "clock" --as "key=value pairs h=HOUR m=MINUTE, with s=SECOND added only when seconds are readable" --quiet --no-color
h=4 m=13 s=39
